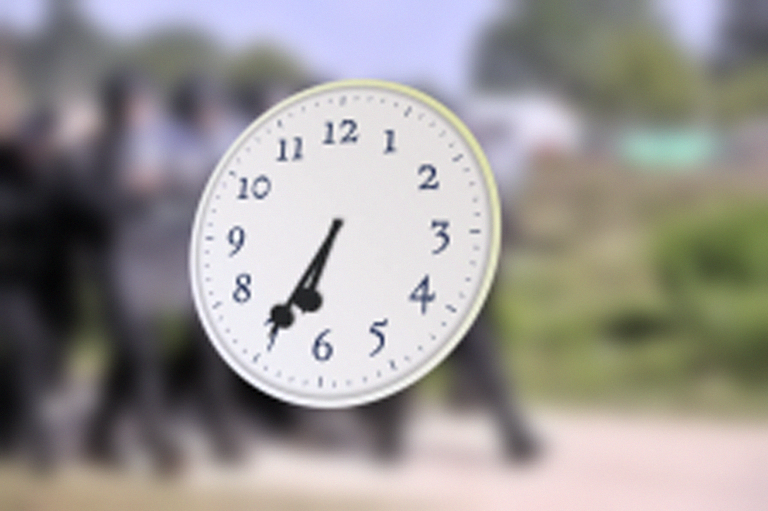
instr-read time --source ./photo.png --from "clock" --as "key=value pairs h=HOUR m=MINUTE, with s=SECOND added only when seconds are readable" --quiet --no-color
h=6 m=35
